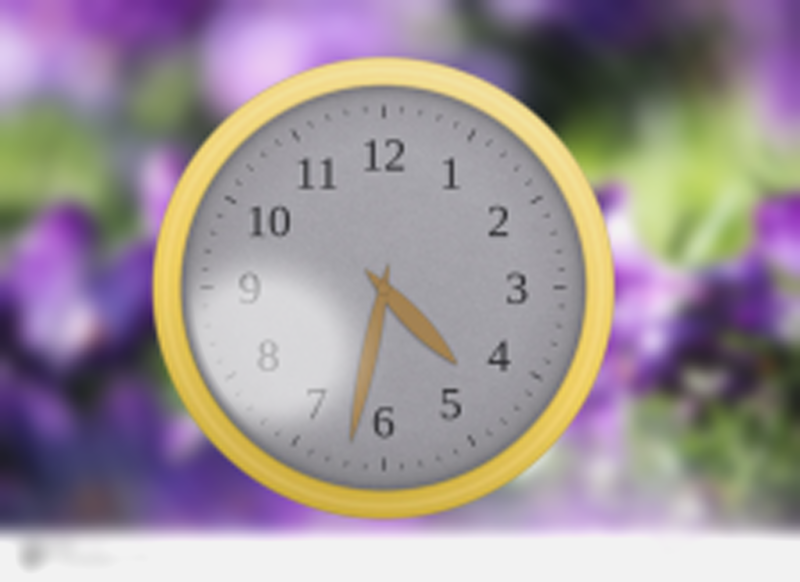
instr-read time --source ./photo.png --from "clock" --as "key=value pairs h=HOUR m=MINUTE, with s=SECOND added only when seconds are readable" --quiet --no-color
h=4 m=32
